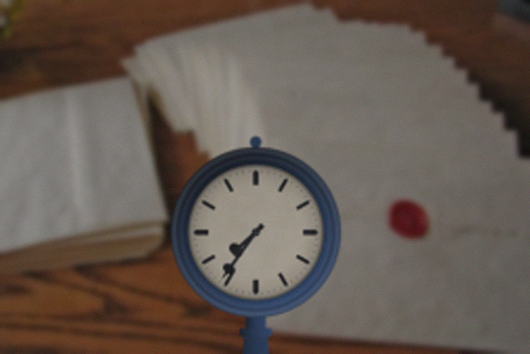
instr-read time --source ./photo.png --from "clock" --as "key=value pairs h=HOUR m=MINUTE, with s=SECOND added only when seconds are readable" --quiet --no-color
h=7 m=36
